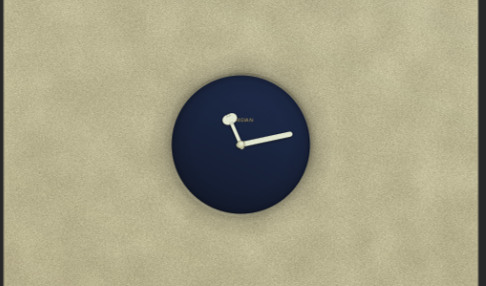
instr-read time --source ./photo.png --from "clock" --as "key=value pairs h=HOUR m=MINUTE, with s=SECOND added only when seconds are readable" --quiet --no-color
h=11 m=13
